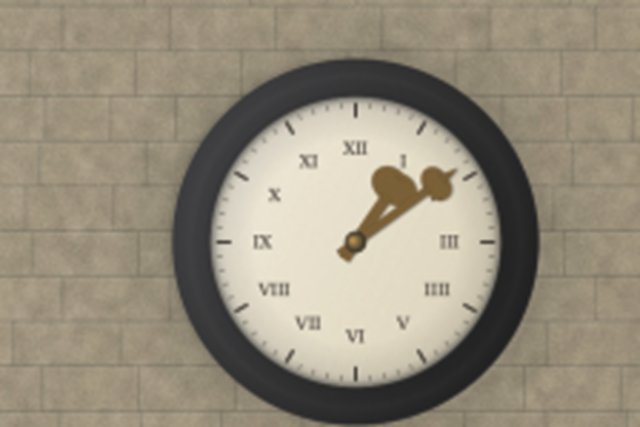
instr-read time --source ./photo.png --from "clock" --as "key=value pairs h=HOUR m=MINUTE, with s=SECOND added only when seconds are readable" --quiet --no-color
h=1 m=9
